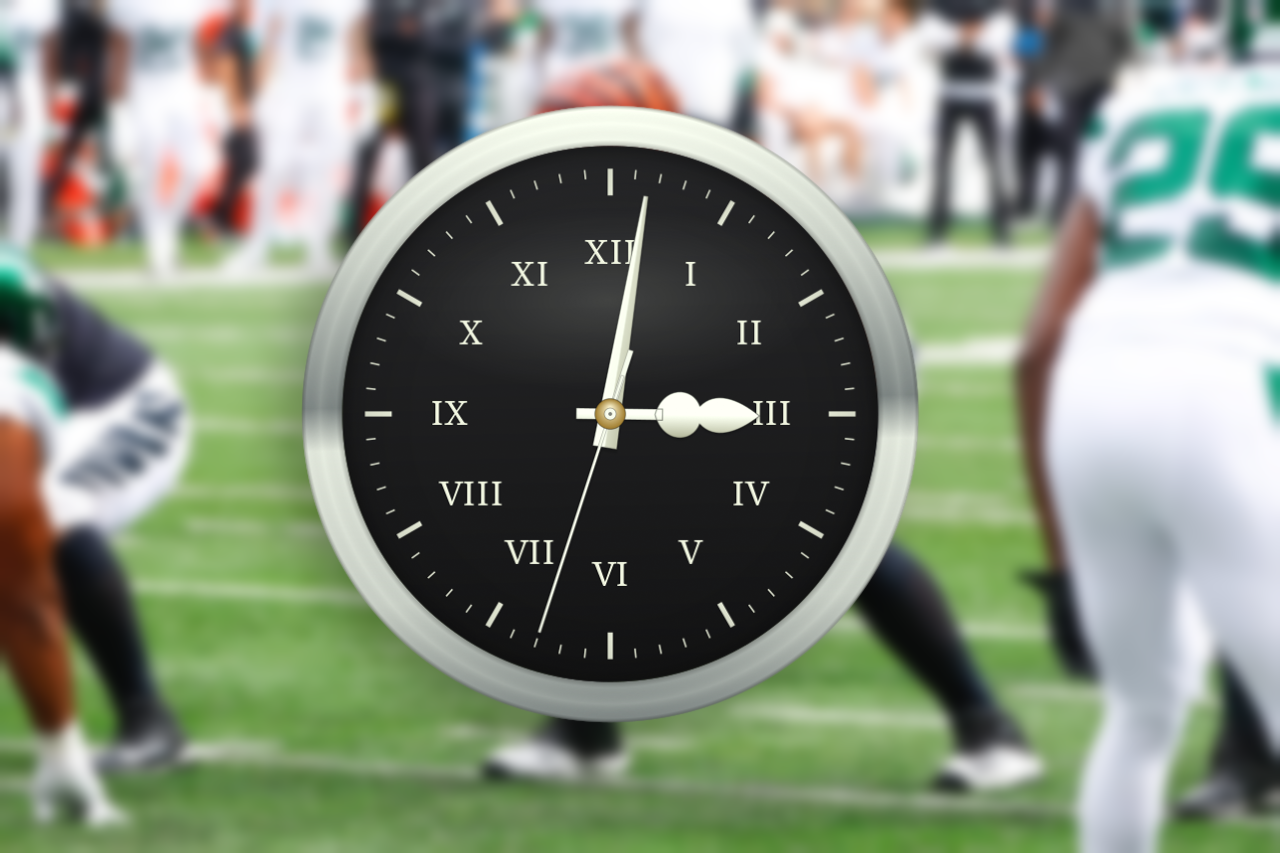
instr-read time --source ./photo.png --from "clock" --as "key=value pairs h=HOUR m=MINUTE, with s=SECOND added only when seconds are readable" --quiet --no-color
h=3 m=1 s=33
